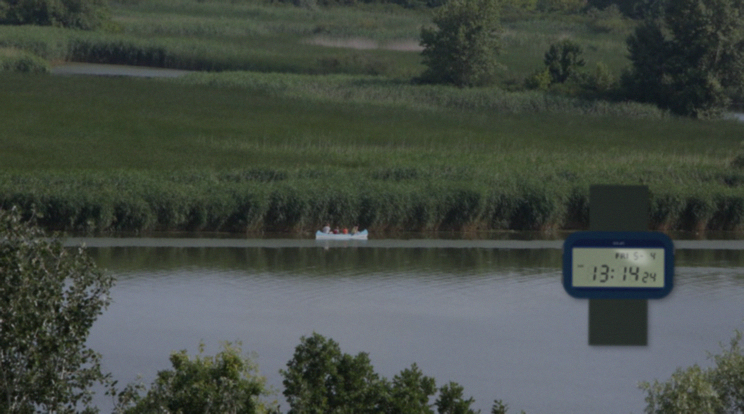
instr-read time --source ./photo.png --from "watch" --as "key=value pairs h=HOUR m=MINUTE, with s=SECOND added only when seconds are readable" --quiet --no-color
h=13 m=14 s=24
